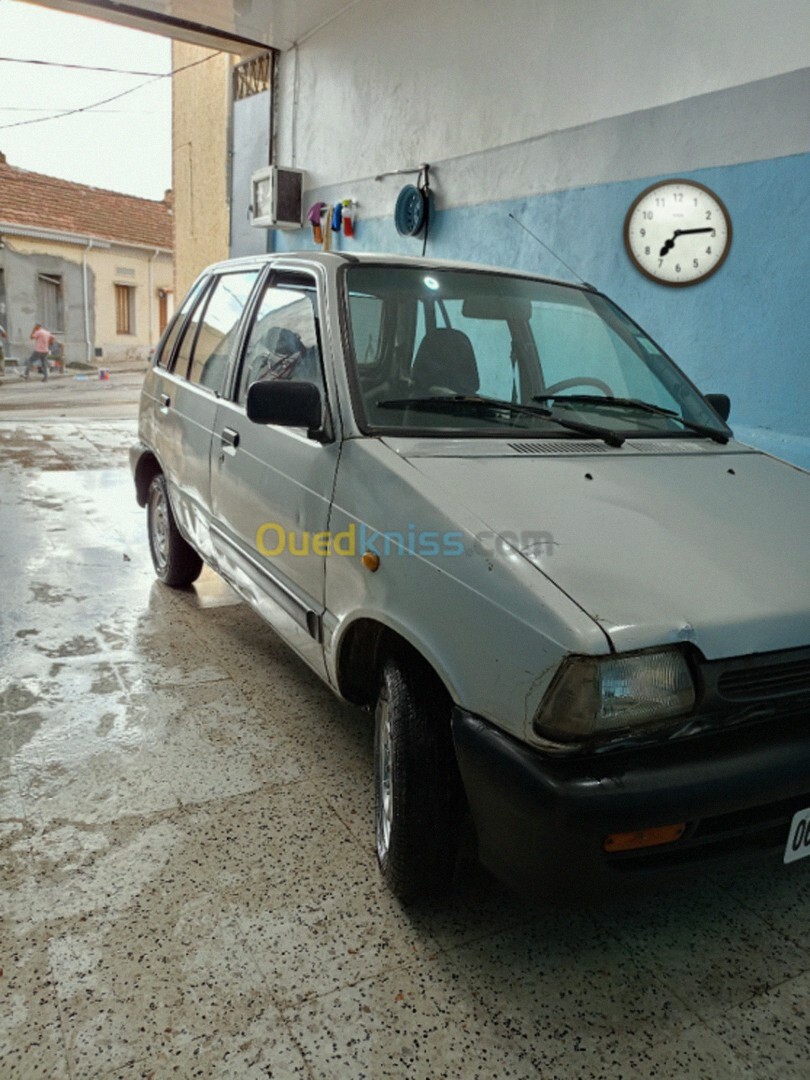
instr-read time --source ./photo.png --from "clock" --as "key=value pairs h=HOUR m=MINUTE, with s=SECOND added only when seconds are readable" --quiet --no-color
h=7 m=14
